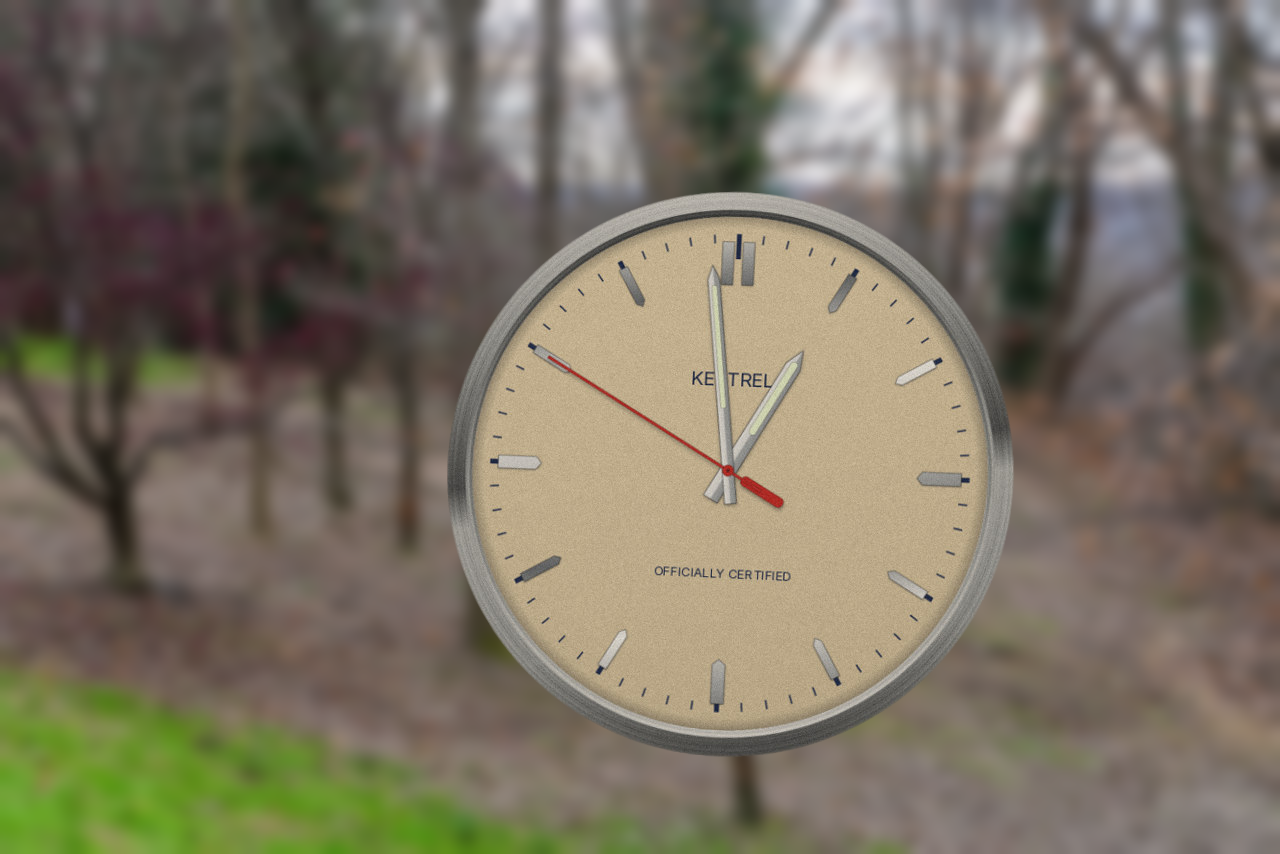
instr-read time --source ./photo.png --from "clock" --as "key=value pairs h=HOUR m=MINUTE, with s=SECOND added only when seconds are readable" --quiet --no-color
h=12 m=58 s=50
